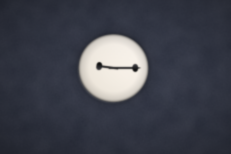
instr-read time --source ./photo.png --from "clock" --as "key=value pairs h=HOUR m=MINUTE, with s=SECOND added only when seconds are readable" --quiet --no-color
h=9 m=15
